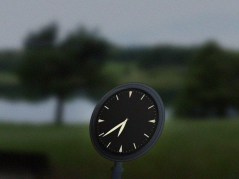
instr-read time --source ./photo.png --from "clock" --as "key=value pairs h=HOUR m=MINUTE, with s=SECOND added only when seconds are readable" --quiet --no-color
h=6 m=39
